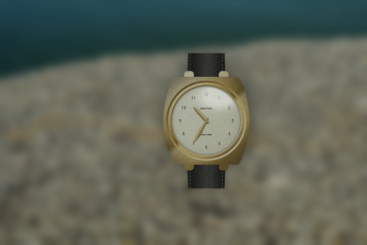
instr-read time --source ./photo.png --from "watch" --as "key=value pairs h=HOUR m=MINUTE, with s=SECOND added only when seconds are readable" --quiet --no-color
h=10 m=35
